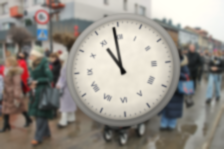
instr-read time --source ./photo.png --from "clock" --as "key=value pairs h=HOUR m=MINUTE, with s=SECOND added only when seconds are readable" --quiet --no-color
h=10 m=59
